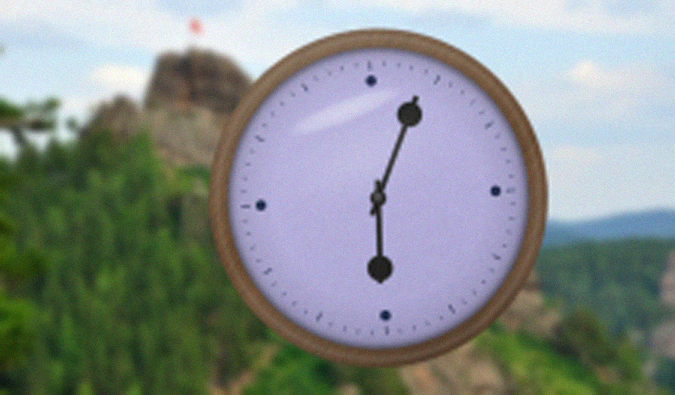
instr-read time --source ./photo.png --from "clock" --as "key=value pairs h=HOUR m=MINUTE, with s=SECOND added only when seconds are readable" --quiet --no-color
h=6 m=4
